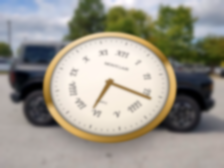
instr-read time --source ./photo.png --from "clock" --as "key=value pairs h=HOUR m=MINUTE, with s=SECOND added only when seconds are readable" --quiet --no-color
h=6 m=16
